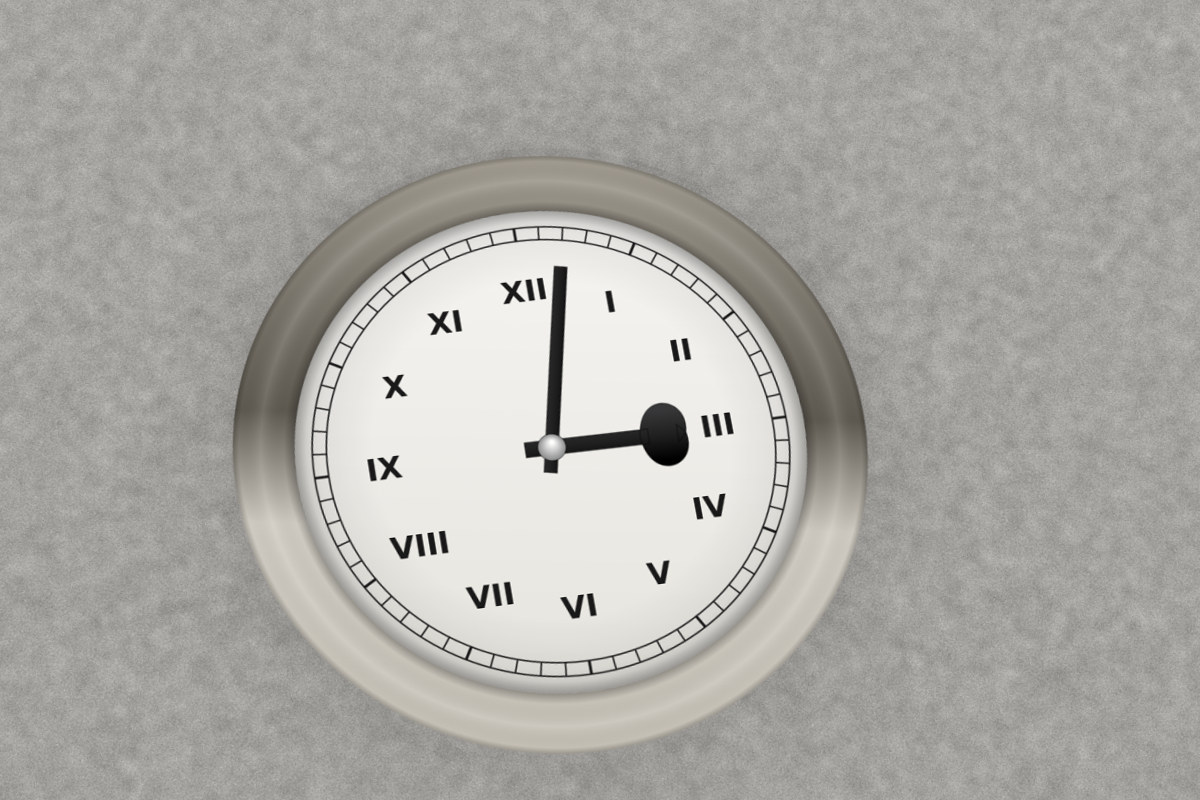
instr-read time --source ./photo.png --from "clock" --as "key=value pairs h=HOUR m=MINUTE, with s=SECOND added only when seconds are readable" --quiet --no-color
h=3 m=2
